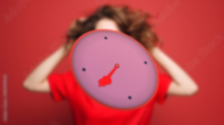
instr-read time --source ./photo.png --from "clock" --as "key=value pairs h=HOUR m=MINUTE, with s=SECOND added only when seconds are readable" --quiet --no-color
h=7 m=39
